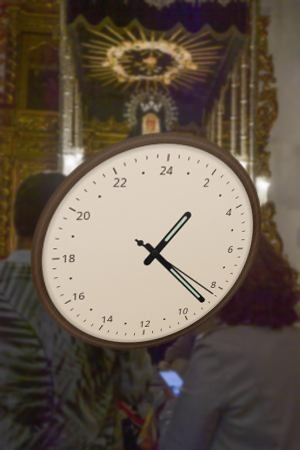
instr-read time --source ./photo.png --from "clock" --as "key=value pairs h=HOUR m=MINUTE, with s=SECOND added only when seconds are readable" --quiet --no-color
h=2 m=22 s=21
